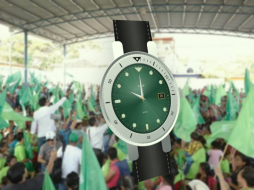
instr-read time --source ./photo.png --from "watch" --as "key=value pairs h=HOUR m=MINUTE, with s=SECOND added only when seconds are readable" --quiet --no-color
h=10 m=0
